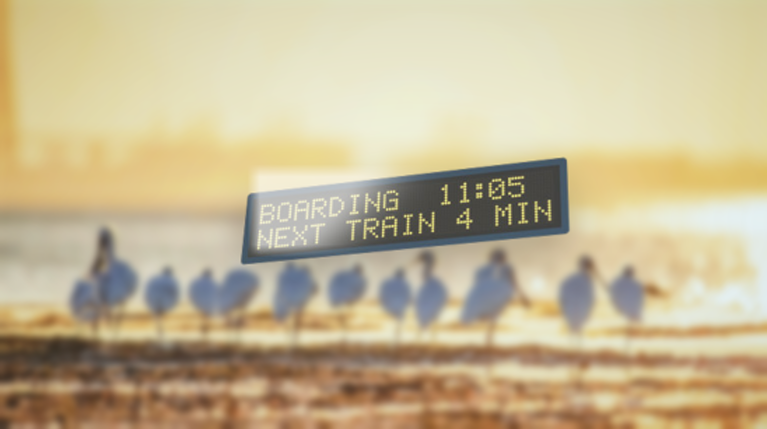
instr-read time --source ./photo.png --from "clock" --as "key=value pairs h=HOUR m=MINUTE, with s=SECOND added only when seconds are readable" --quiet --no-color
h=11 m=5
